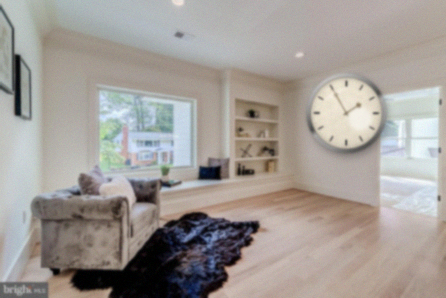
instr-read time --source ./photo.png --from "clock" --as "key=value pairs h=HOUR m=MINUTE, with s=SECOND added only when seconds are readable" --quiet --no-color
h=1 m=55
